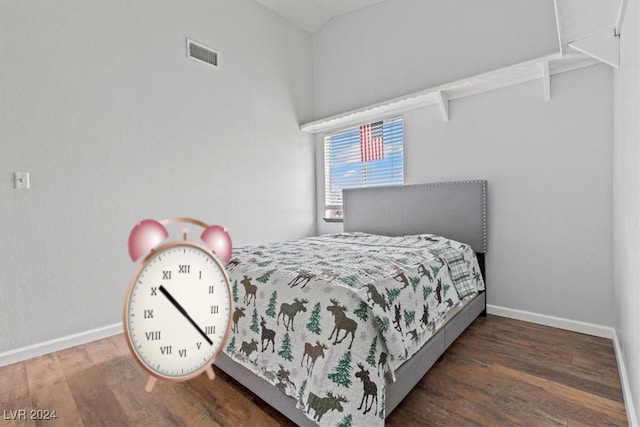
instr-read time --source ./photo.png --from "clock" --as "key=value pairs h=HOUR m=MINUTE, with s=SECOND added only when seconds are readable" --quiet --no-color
h=10 m=22
